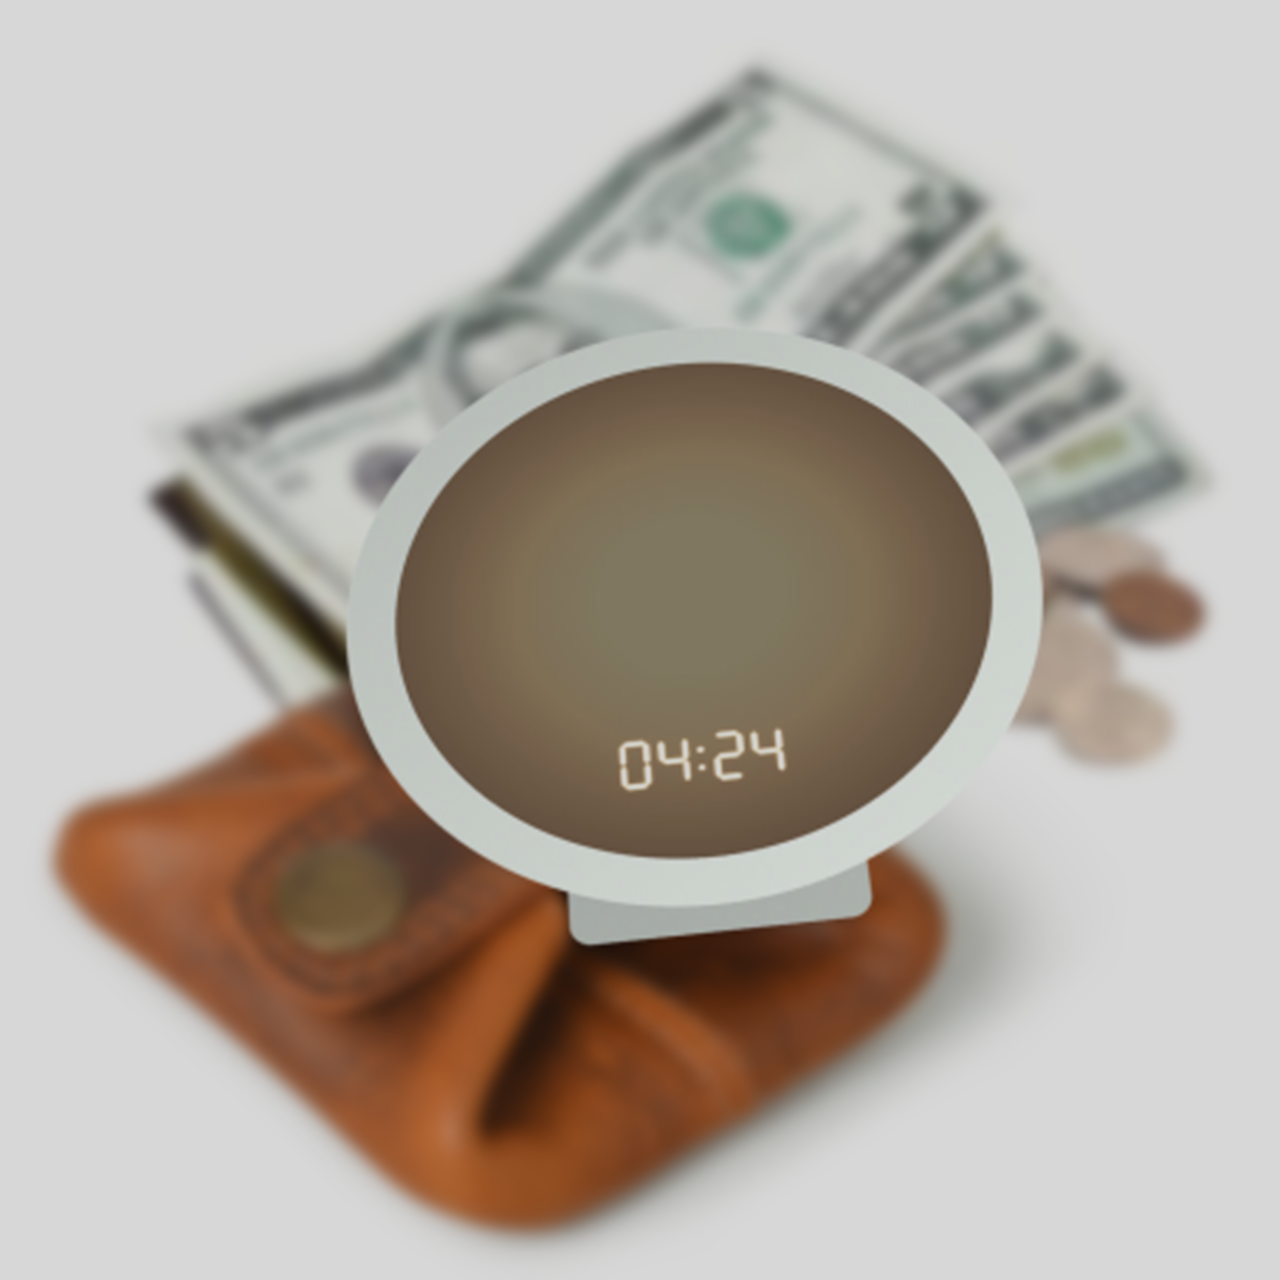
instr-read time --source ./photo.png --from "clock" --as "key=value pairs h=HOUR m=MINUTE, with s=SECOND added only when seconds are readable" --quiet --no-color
h=4 m=24
